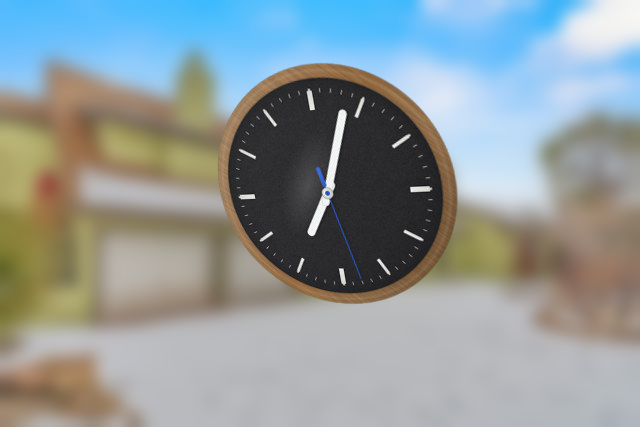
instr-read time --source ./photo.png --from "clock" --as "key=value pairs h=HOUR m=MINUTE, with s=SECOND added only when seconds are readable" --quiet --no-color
h=7 m=3 s=28
